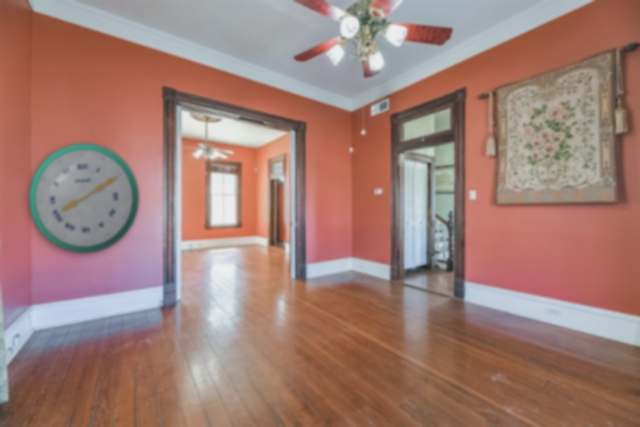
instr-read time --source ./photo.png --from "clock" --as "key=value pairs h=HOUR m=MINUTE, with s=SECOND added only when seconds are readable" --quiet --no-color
h=8 m=10
